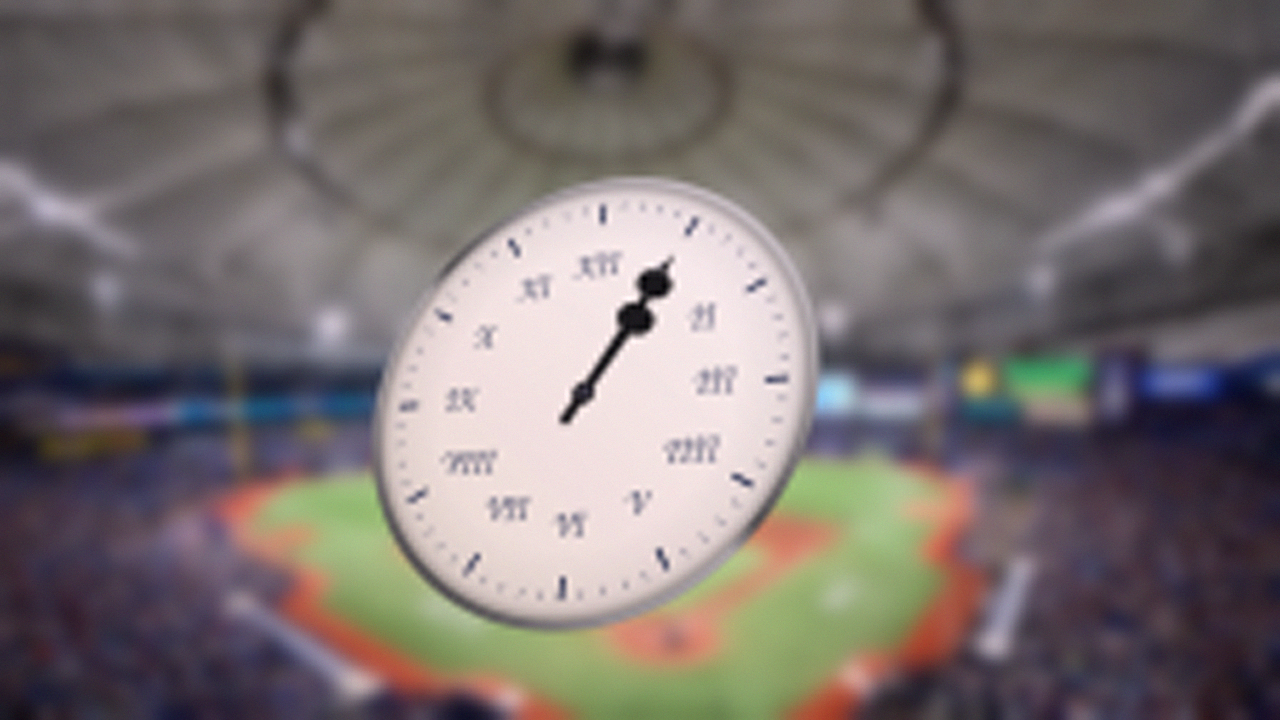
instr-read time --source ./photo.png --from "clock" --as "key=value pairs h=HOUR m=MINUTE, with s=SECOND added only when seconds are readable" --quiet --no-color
h=1 m=5
